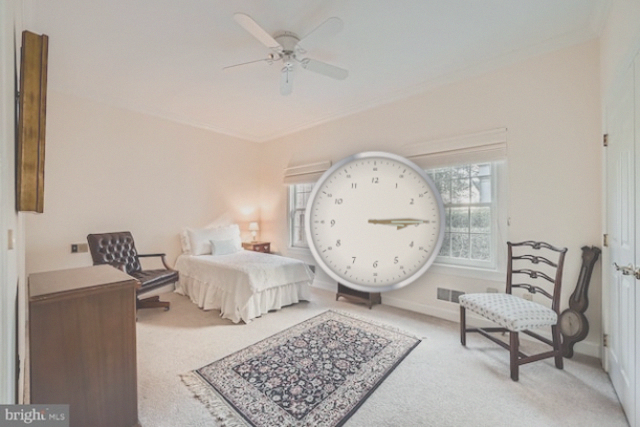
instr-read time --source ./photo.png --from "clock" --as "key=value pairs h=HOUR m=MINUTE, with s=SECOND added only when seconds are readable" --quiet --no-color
h=3 m=15
